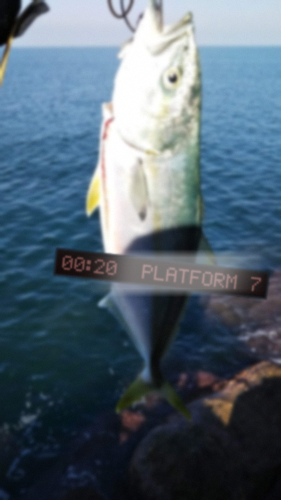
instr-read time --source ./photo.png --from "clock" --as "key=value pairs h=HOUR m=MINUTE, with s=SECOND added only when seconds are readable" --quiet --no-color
h=0 m=20
